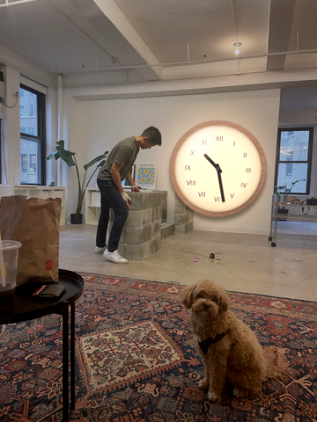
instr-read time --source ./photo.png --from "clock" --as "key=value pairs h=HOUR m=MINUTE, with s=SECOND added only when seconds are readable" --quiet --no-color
h=10 m=28
